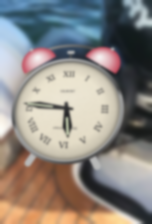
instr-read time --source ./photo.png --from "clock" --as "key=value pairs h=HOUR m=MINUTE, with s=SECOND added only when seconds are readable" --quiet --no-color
h=5 m=46
